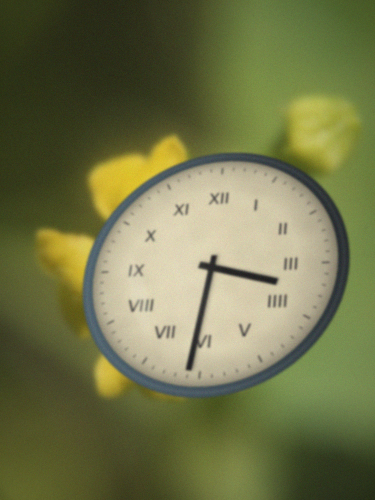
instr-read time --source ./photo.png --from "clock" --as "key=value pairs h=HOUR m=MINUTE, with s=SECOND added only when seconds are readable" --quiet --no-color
h=3 m=31
